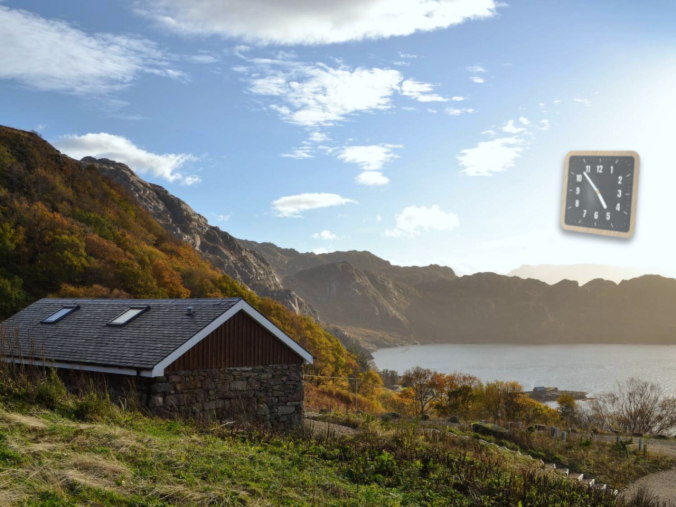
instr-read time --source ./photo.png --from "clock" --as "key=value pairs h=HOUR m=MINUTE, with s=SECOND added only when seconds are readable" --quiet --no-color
h=4 m=53
